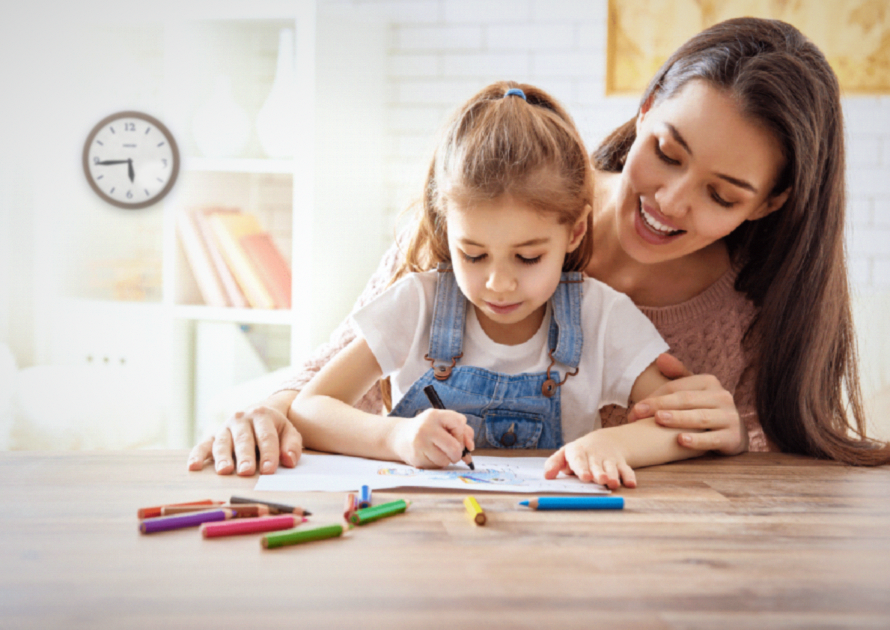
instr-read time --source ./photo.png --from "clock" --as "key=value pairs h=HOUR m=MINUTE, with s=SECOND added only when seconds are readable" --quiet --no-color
h=5 m=44
